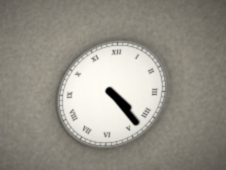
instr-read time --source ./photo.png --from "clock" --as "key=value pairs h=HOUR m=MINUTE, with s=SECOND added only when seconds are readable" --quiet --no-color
h=4 m=23
